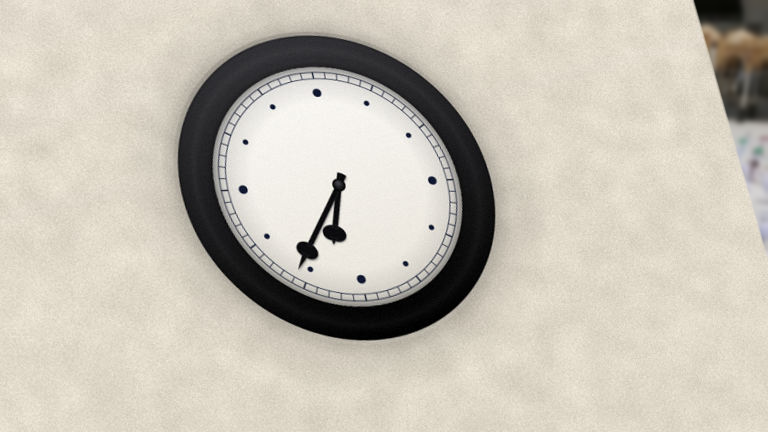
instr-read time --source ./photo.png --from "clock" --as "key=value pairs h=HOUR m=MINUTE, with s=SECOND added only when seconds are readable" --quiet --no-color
h=6 m=36
